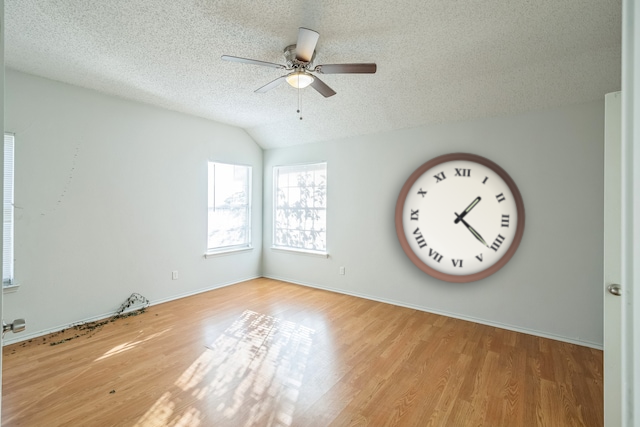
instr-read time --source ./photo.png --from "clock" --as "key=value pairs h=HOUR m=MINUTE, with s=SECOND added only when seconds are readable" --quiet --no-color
h=1 m=22
